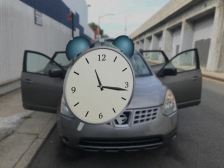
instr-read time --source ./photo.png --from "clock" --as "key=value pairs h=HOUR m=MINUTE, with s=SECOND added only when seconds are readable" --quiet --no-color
h=11 m=17
